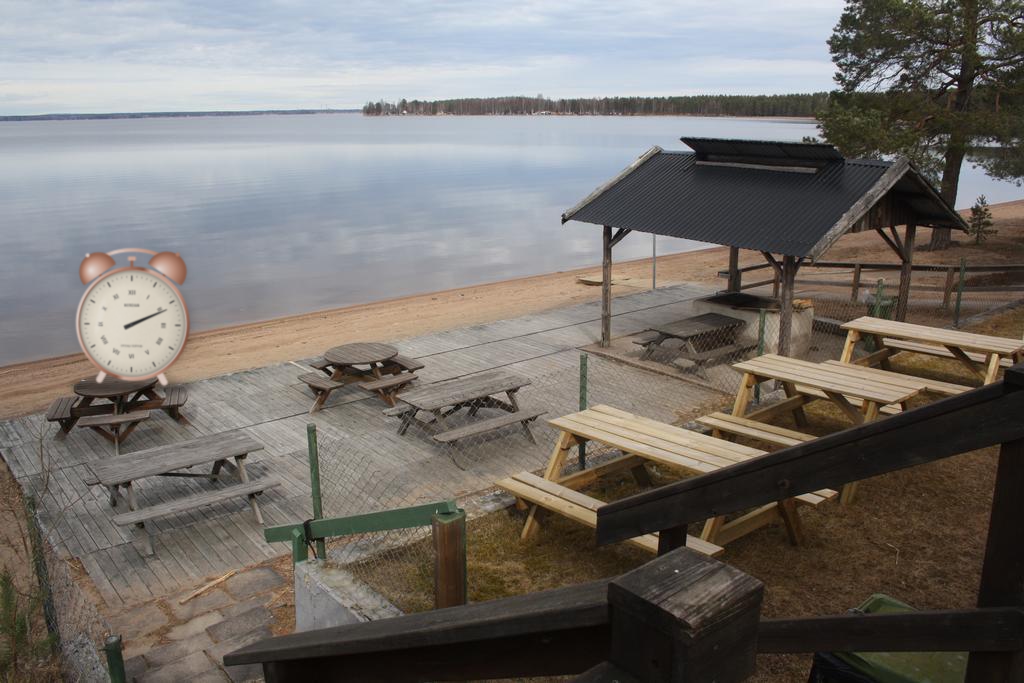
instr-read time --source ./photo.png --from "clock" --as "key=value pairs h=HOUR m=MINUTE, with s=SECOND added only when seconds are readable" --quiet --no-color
h=2 m=11
